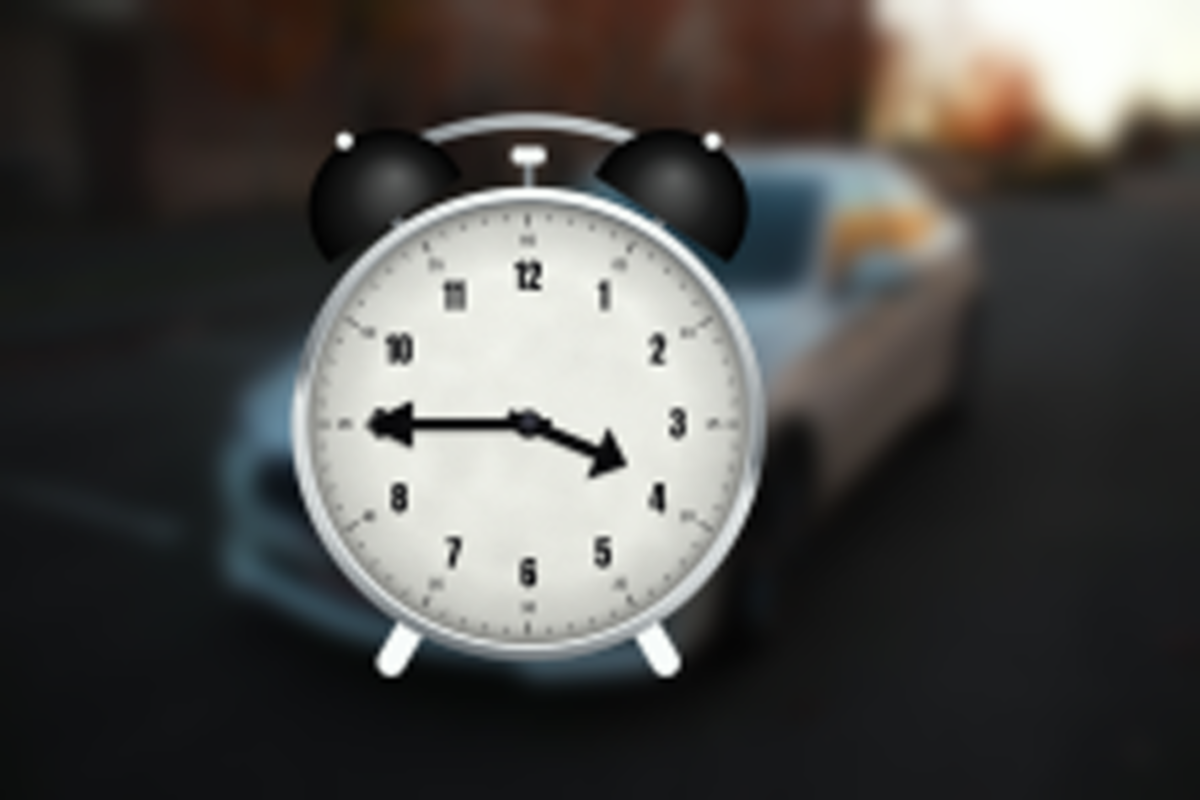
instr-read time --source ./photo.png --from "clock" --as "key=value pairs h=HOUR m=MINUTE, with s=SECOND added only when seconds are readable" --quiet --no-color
h=3 m=45
